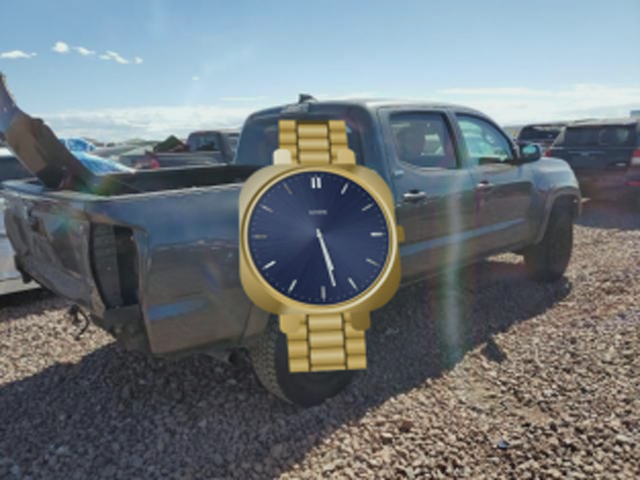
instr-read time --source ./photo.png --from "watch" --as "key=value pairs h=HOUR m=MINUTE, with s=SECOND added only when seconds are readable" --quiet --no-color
h=5 m=28
